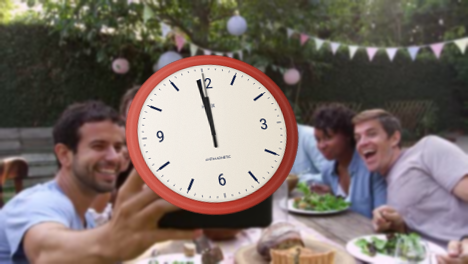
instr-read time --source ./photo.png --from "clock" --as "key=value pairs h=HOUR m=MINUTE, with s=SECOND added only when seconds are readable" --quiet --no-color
h=11 m=59 s=0
